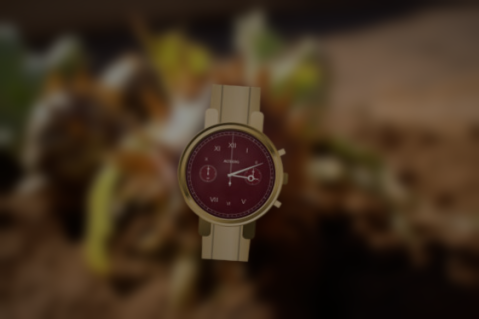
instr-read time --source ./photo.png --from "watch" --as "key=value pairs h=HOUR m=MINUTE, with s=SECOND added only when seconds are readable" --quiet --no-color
h=3 m=11
